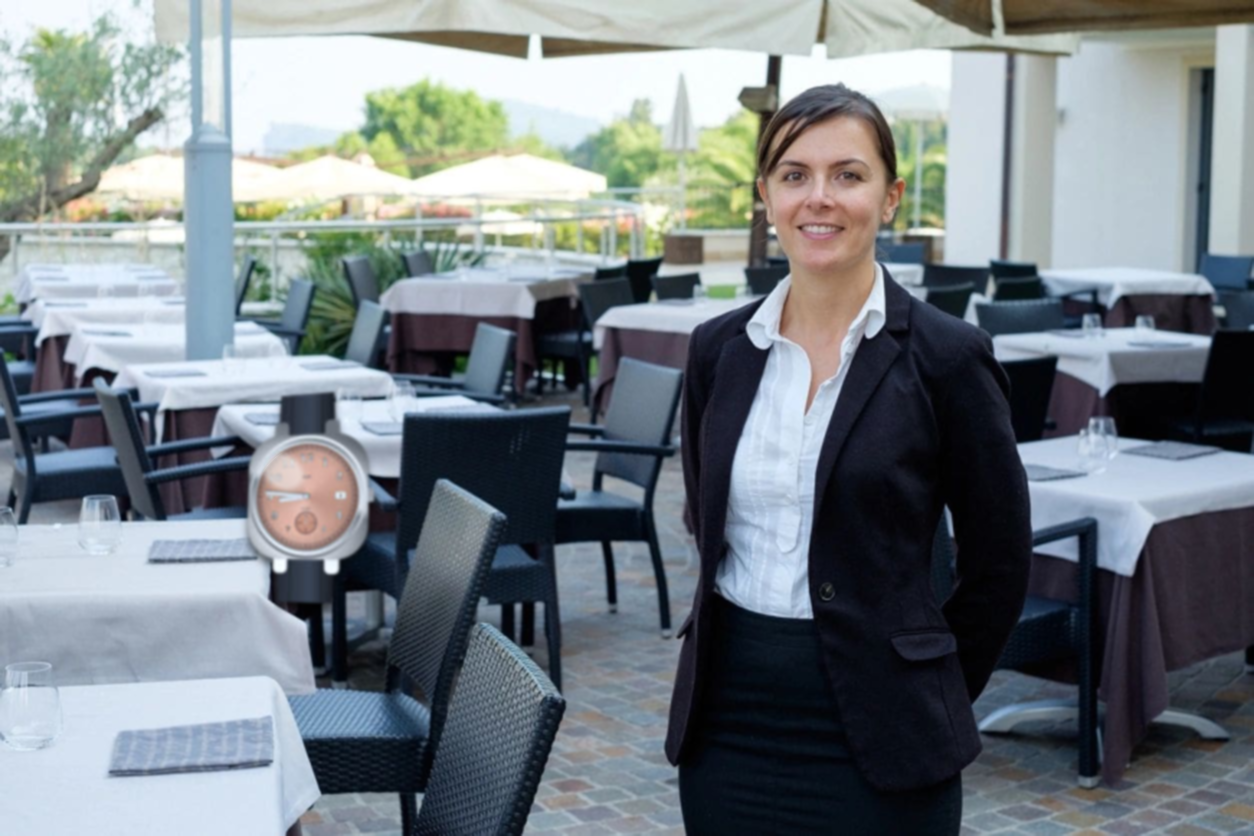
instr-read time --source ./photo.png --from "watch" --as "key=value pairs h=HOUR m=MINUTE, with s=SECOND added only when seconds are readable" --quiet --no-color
h=8 m=46
